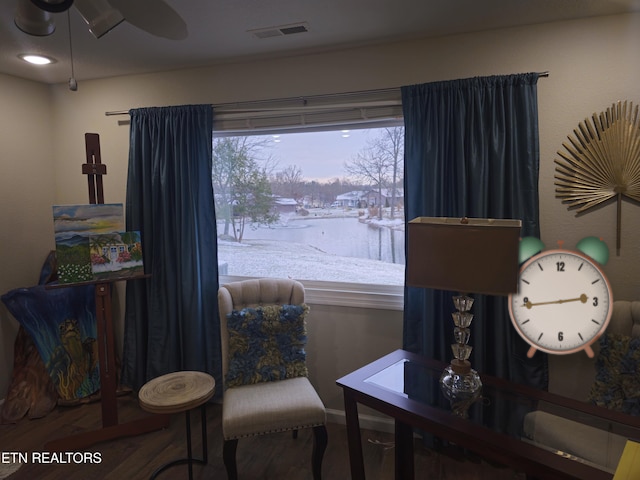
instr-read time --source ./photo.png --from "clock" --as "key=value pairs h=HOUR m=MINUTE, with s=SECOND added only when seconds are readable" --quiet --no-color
h=2 m=44
